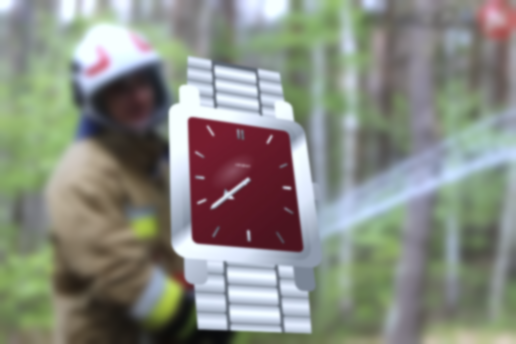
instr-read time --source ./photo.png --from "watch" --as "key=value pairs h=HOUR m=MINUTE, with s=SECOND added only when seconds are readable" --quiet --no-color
h=7 m=38
